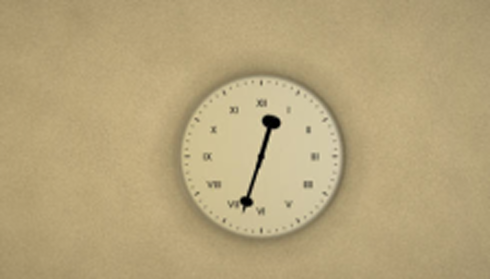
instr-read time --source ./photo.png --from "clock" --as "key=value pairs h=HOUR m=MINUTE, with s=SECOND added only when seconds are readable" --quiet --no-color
h=12 m=33
